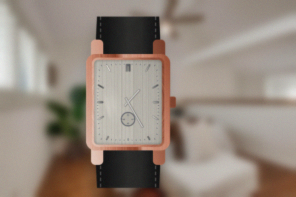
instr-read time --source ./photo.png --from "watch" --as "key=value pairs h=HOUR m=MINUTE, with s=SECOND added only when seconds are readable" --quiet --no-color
h=1 m=25
